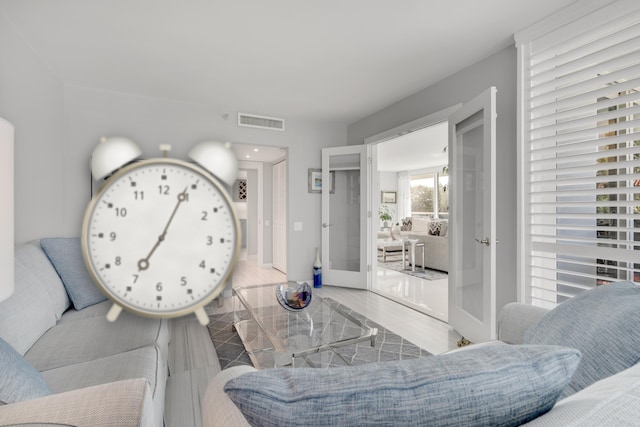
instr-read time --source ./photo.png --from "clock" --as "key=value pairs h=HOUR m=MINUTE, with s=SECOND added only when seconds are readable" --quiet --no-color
h=7 m=4
